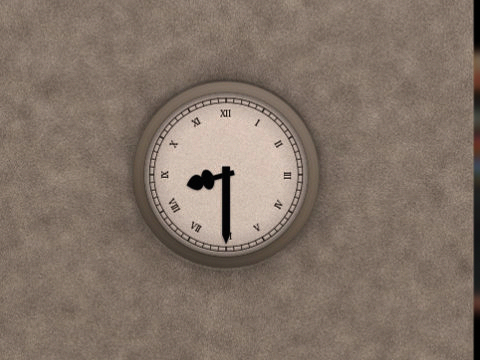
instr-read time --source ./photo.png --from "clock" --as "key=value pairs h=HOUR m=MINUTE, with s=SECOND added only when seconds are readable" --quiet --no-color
h=8 m=30
